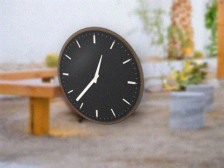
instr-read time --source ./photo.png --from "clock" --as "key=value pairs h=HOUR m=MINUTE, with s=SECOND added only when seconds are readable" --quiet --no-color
h=12 m=37
